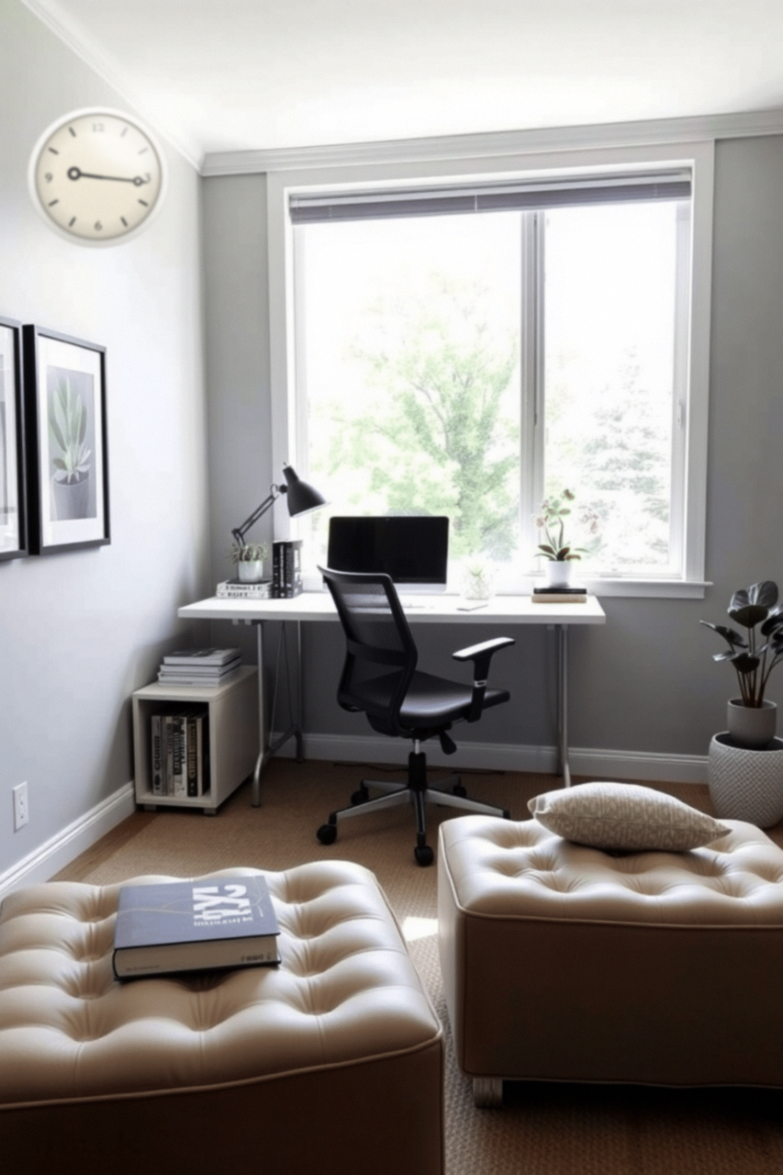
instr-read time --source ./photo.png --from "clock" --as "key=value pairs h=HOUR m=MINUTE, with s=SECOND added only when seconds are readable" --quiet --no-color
h=9 m=16
